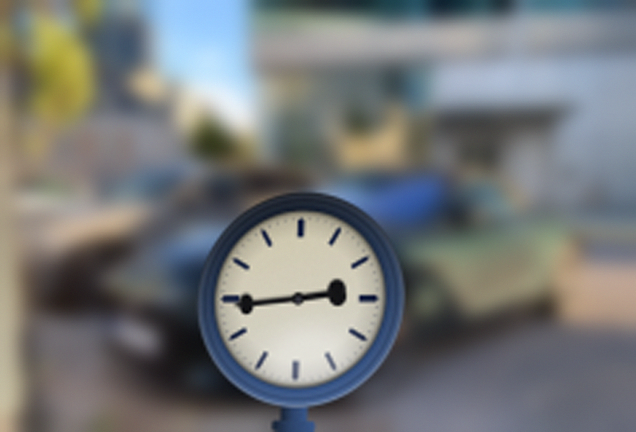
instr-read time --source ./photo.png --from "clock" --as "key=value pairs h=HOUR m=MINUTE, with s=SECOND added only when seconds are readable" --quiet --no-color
h=2 m=44
